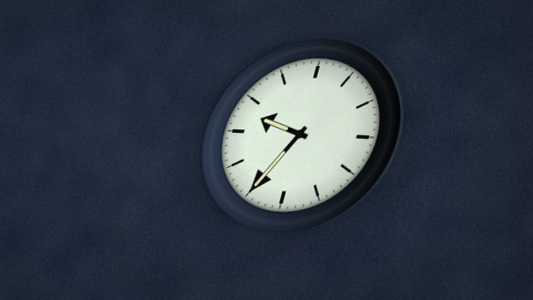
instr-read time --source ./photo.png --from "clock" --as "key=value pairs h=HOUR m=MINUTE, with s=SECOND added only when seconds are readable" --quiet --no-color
h=9 m=35
